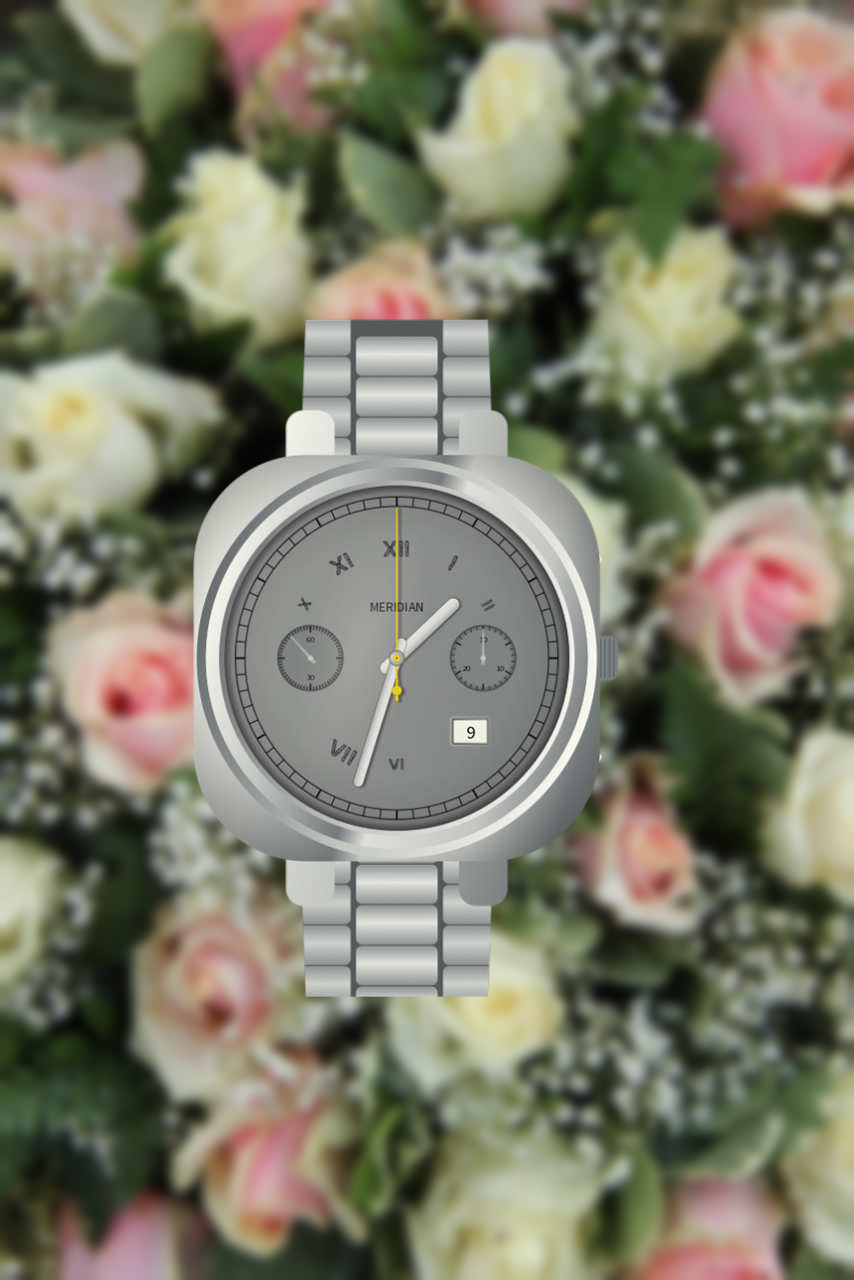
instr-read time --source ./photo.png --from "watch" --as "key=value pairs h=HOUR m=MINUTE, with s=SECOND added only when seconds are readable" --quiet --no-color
h=1 m=32 s=53
